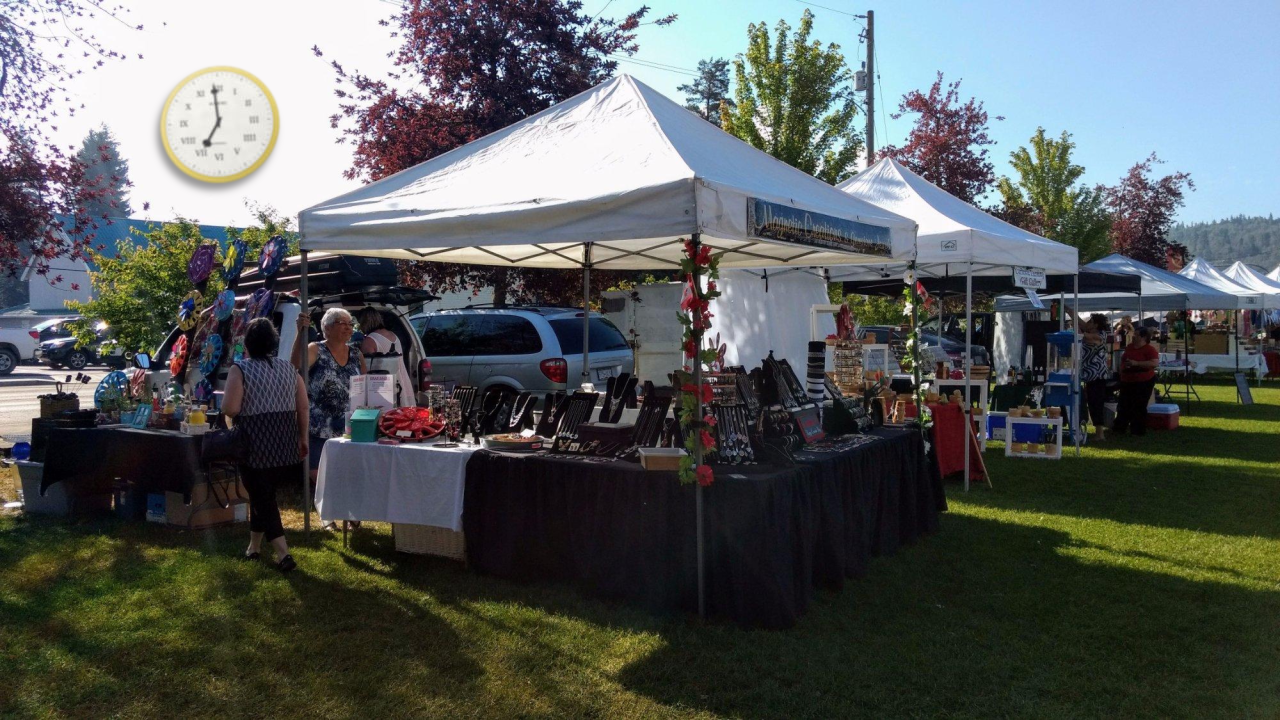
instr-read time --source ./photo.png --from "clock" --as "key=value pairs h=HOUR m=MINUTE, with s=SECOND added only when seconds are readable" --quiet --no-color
h=6 m=59
